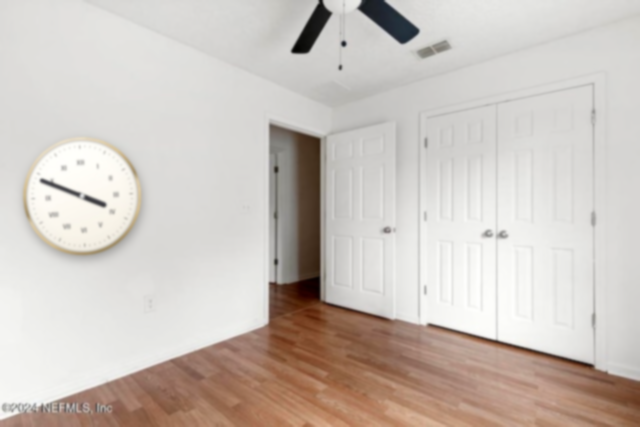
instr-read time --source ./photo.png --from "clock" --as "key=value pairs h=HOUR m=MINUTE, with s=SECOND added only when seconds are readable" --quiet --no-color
h=3 m=49
